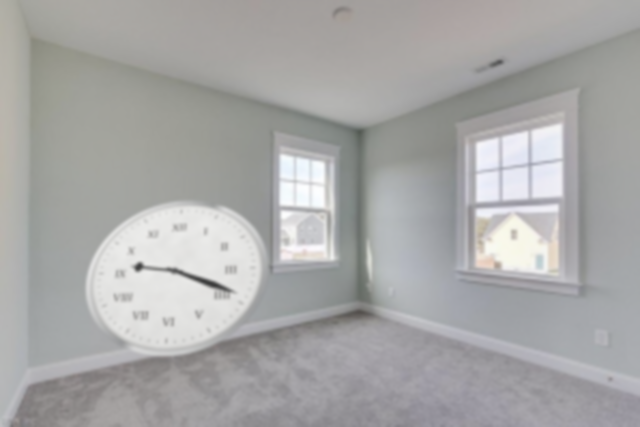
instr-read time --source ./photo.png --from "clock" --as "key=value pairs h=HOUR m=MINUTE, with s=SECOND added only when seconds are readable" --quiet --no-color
h=9 m=19
